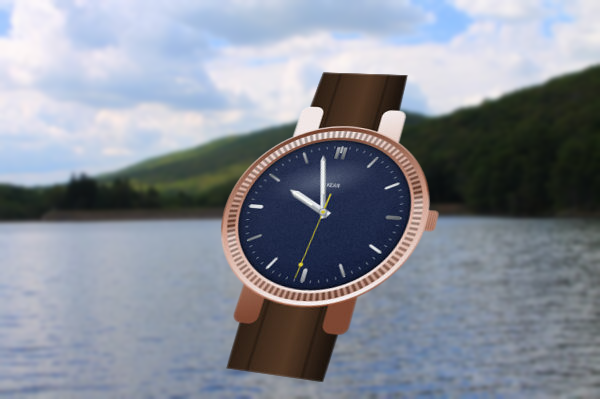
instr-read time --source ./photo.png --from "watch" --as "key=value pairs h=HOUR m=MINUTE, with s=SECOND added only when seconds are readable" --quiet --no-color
h=9 m=57 s=31
